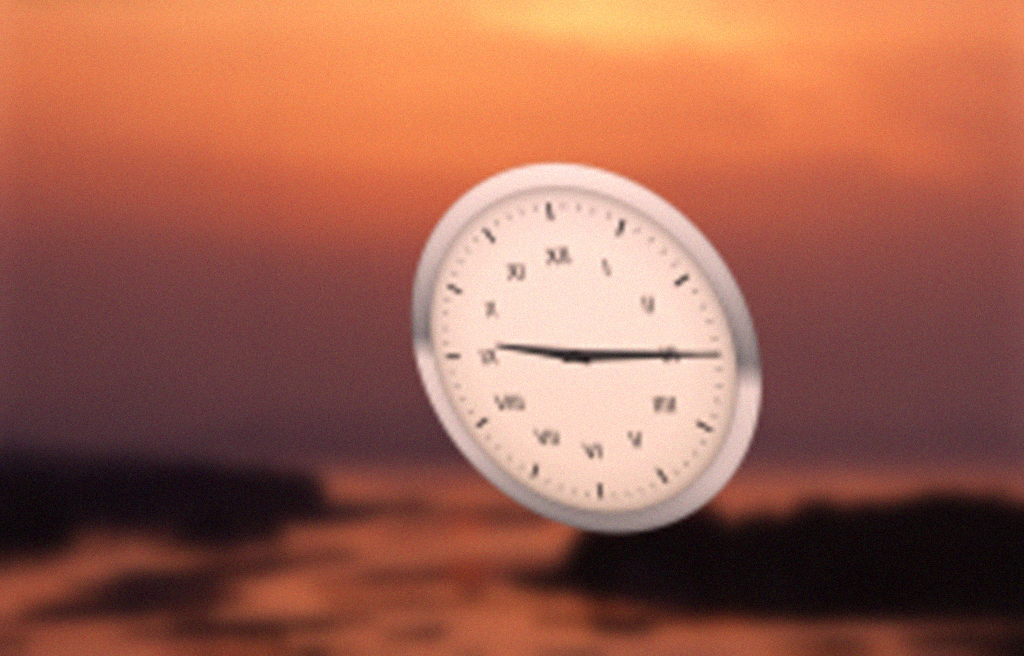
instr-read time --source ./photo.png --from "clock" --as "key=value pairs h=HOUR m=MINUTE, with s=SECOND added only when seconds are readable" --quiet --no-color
h=9 m=15
